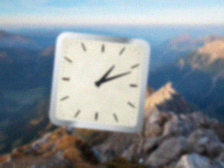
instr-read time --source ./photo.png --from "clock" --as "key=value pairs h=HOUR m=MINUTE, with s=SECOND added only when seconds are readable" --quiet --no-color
h=1 m=11
